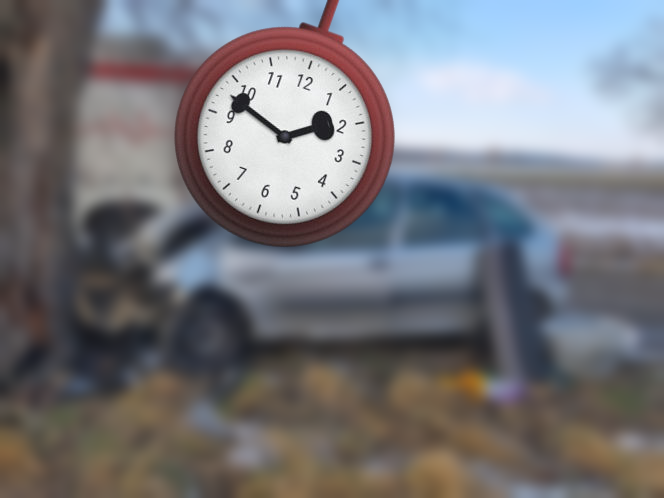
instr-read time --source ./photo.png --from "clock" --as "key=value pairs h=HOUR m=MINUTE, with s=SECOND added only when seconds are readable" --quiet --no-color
h=1 m=48
